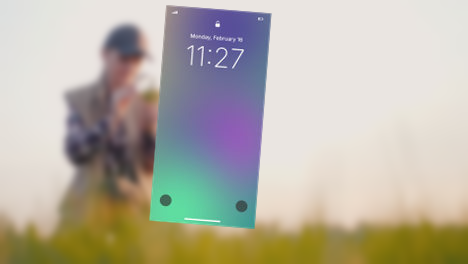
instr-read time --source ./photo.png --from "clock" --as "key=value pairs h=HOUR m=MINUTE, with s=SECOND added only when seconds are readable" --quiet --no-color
h=11 m=27
